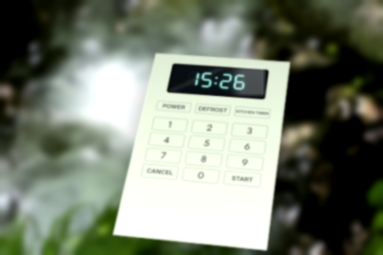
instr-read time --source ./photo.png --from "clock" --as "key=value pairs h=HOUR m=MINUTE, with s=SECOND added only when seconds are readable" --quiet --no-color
h=15 m=26
